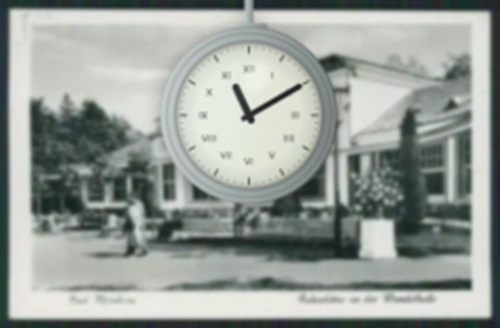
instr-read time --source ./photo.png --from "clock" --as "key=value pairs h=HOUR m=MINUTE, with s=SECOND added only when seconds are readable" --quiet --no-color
h=11 m=10
